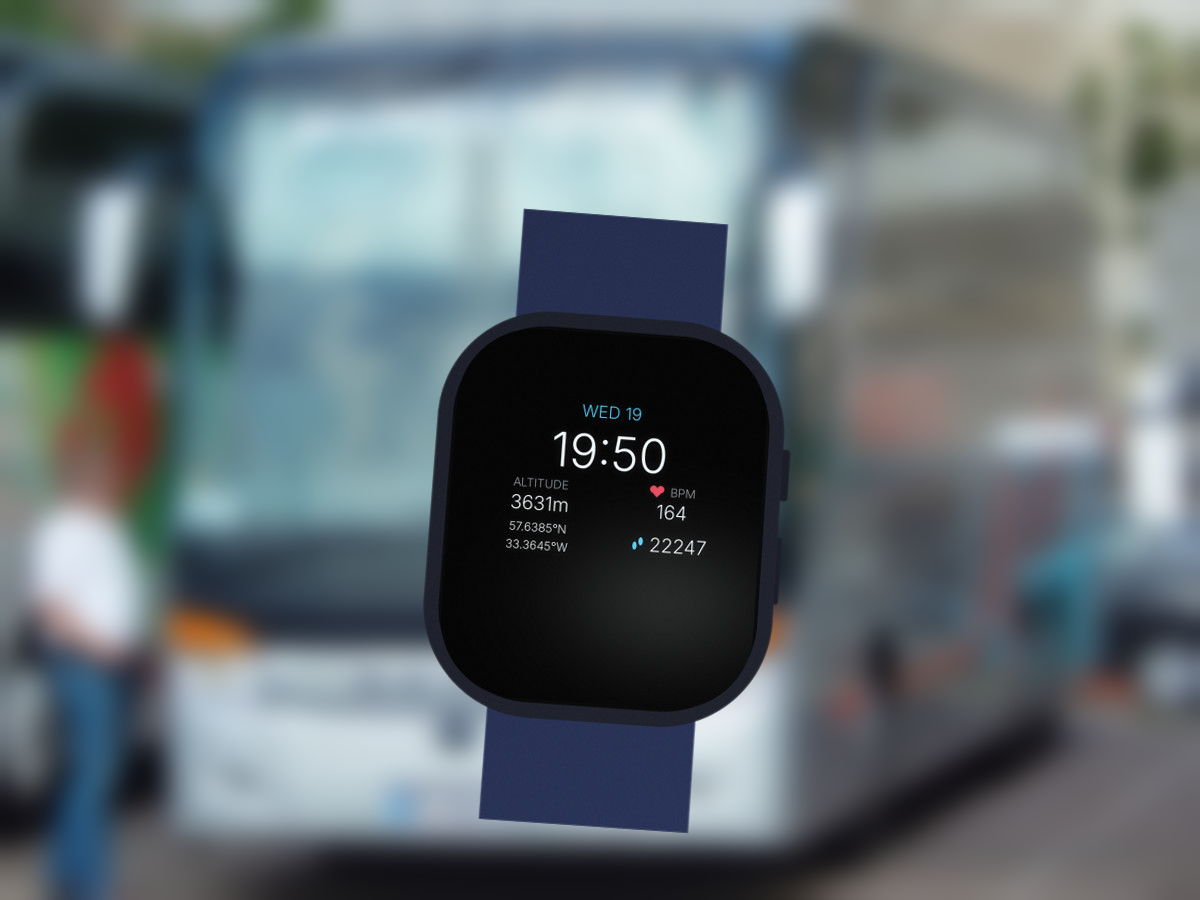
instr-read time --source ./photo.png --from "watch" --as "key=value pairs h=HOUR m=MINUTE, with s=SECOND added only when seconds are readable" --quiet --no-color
h=19 m=50
